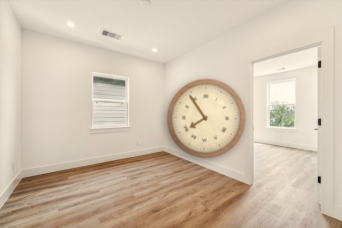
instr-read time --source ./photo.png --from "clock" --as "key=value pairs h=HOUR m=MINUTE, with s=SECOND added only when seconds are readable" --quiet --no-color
h=7 m=54
